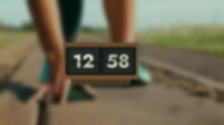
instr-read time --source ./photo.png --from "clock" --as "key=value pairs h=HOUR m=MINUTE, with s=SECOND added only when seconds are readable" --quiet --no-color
h=12 m=58
